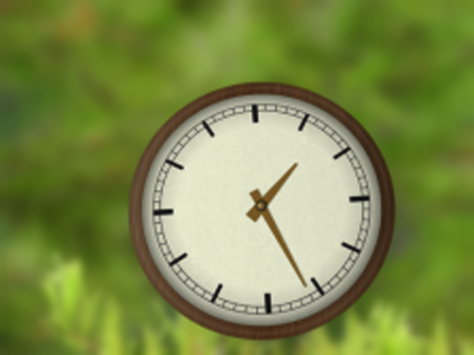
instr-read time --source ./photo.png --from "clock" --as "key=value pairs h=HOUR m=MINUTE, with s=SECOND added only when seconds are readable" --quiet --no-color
h=1 m=26
